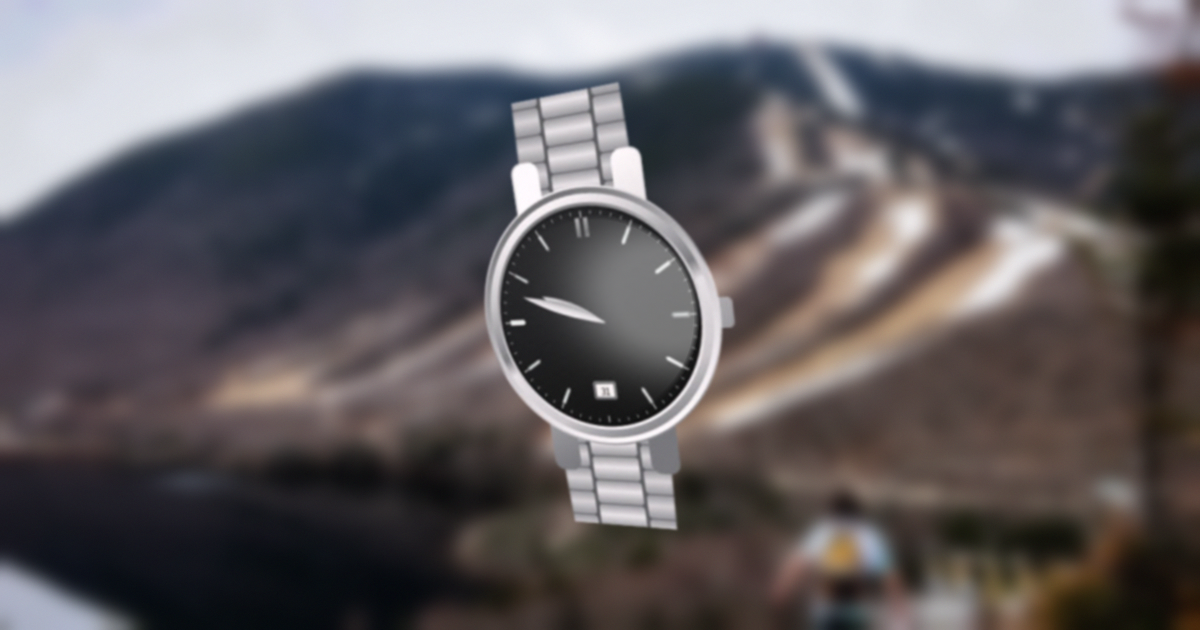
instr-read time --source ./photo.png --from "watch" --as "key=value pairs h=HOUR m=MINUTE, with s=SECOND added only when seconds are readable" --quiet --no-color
h=9 m=48
